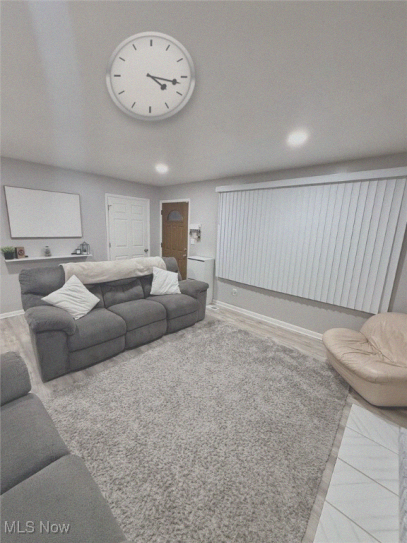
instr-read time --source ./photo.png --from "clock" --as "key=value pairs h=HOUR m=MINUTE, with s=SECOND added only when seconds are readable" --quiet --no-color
h=4 m=17
